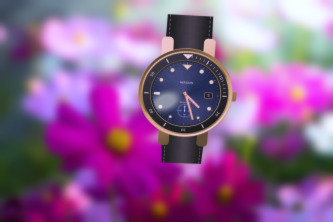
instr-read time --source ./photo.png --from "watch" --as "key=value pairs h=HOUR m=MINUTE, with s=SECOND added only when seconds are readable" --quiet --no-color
h=4 m=27
